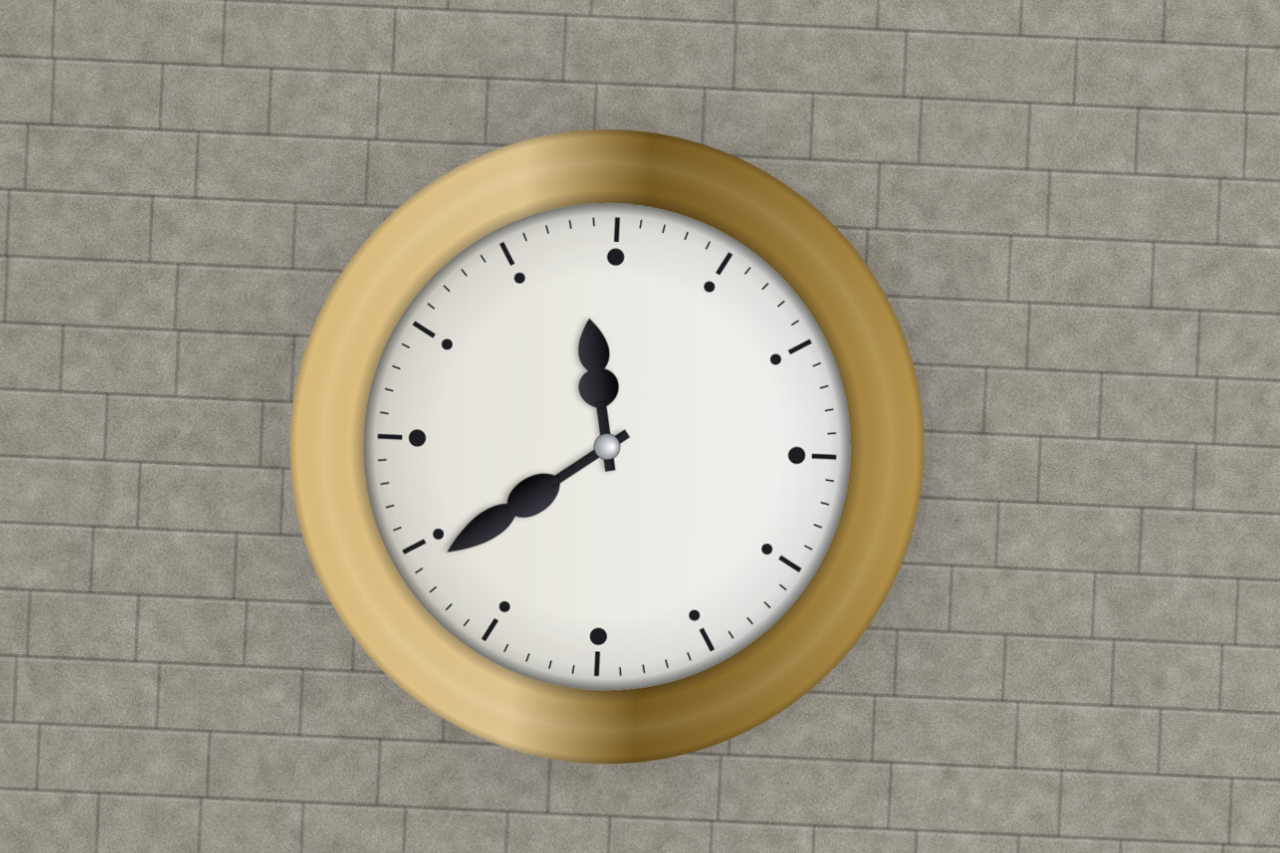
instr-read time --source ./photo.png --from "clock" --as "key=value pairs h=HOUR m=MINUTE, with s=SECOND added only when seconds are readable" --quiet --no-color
h=11 m=39
